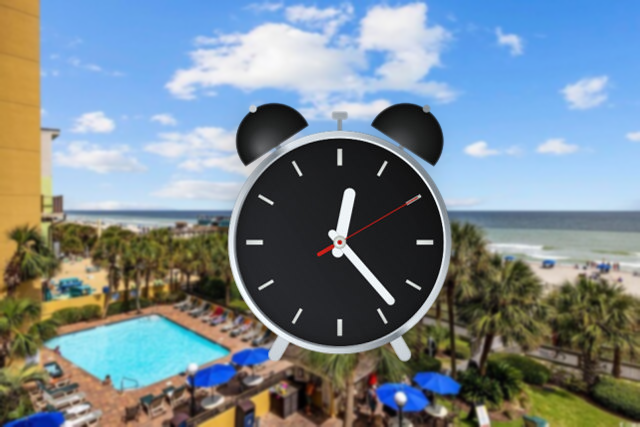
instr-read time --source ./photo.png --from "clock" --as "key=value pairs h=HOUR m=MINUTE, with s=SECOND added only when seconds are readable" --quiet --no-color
h=12 m=23 s=10
